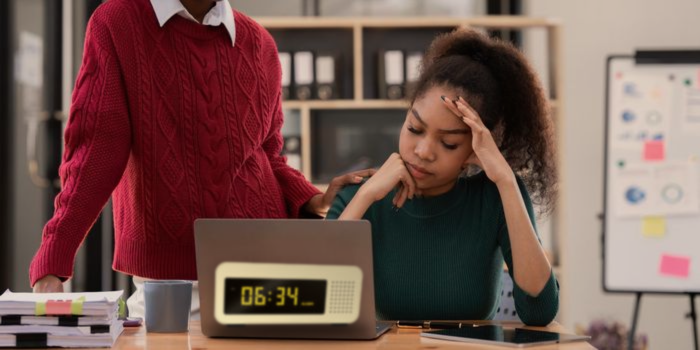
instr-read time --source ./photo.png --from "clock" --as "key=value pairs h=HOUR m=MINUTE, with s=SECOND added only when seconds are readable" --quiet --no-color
h=6 m=34
